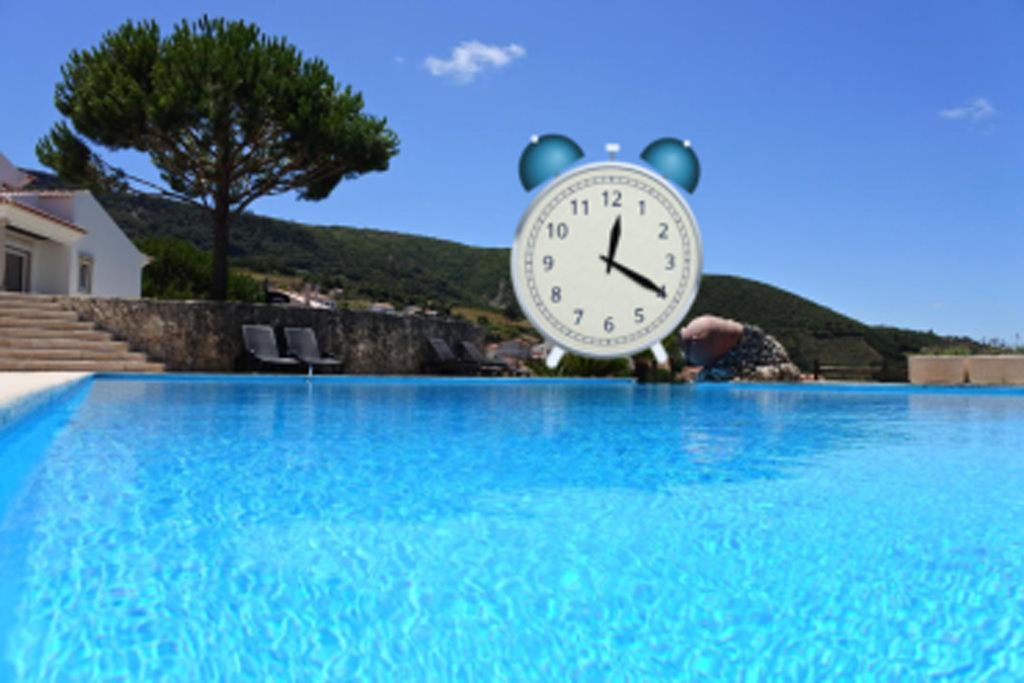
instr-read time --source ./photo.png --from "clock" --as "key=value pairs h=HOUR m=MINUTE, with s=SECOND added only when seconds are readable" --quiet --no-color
h=12 m=20
